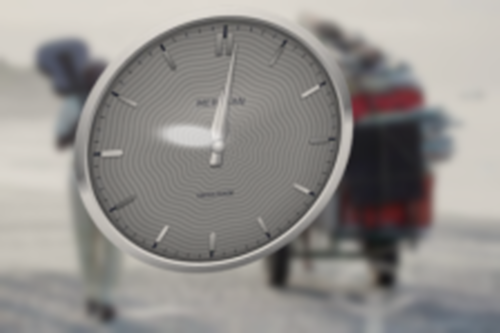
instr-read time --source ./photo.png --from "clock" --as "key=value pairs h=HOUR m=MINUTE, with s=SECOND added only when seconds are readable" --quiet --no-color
h=12 m=1
